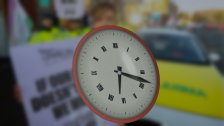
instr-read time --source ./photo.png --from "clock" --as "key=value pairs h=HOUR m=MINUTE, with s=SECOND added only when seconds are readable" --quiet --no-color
h=6 m=18
